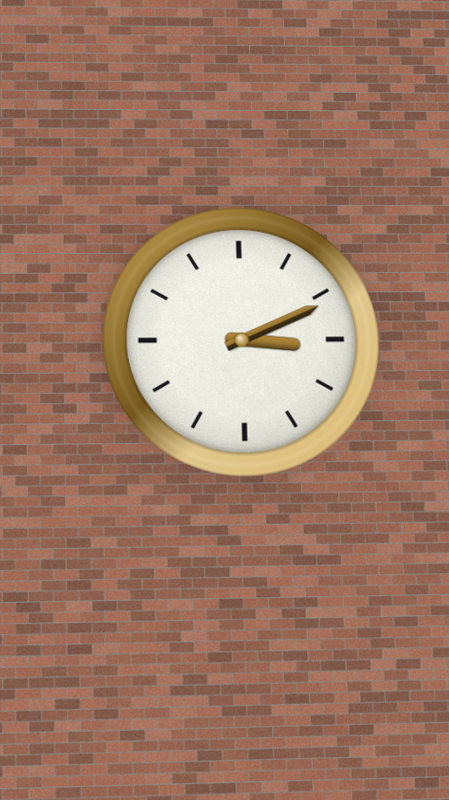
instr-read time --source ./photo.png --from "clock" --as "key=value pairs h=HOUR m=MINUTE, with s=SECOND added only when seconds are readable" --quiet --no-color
h=3 m=11
